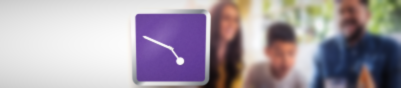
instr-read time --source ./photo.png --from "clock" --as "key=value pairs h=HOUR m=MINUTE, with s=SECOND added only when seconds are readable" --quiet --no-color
h=4 m=49
